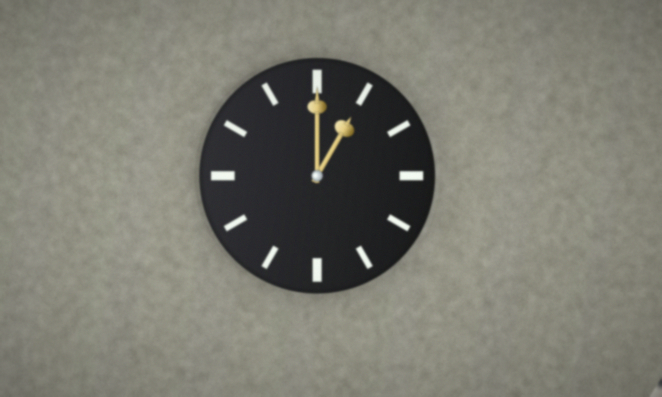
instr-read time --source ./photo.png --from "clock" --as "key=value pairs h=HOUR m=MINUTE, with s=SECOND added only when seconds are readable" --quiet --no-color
h=1 m=0
